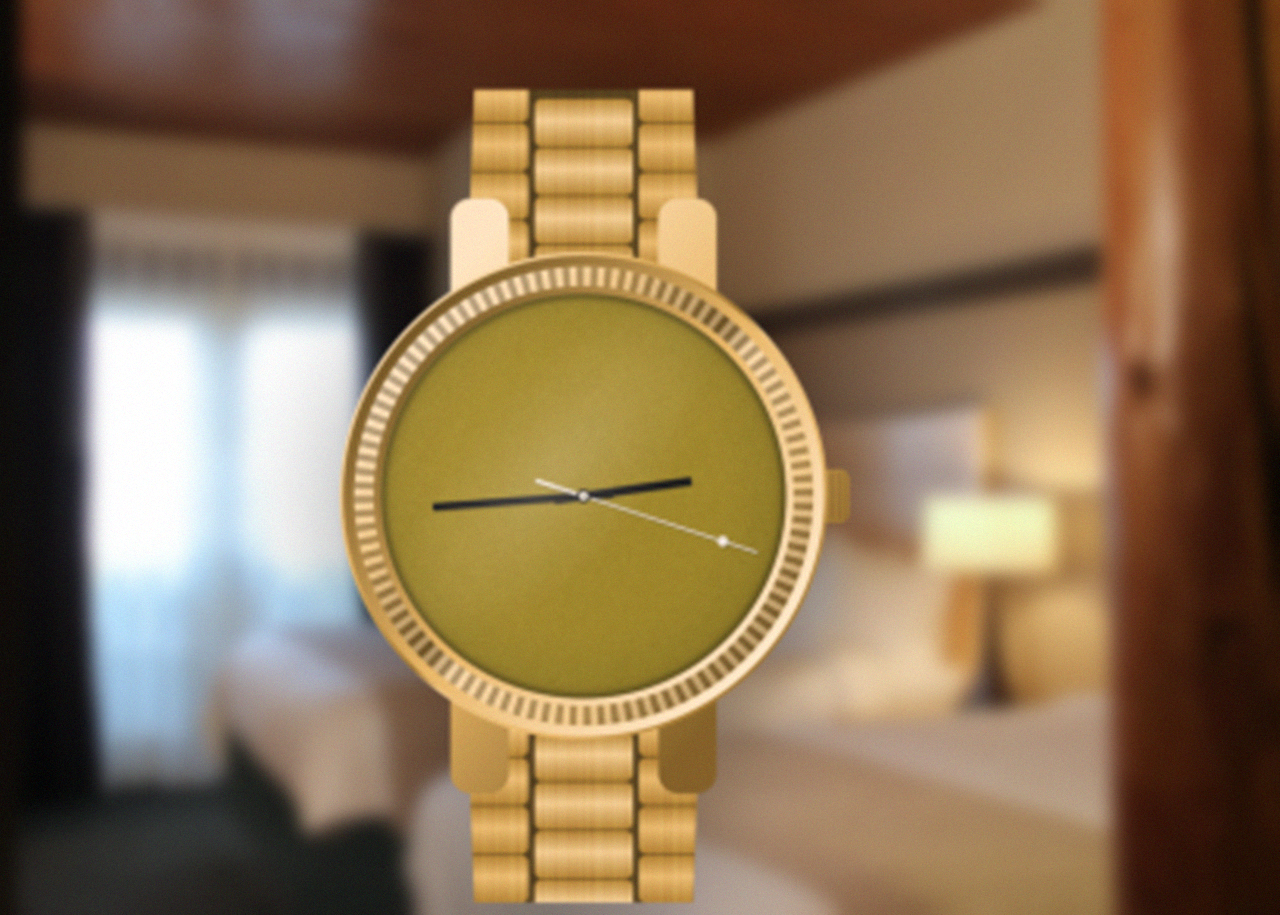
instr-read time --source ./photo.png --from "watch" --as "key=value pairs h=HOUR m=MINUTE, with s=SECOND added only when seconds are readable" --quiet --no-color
h=2 m=44 s=18
